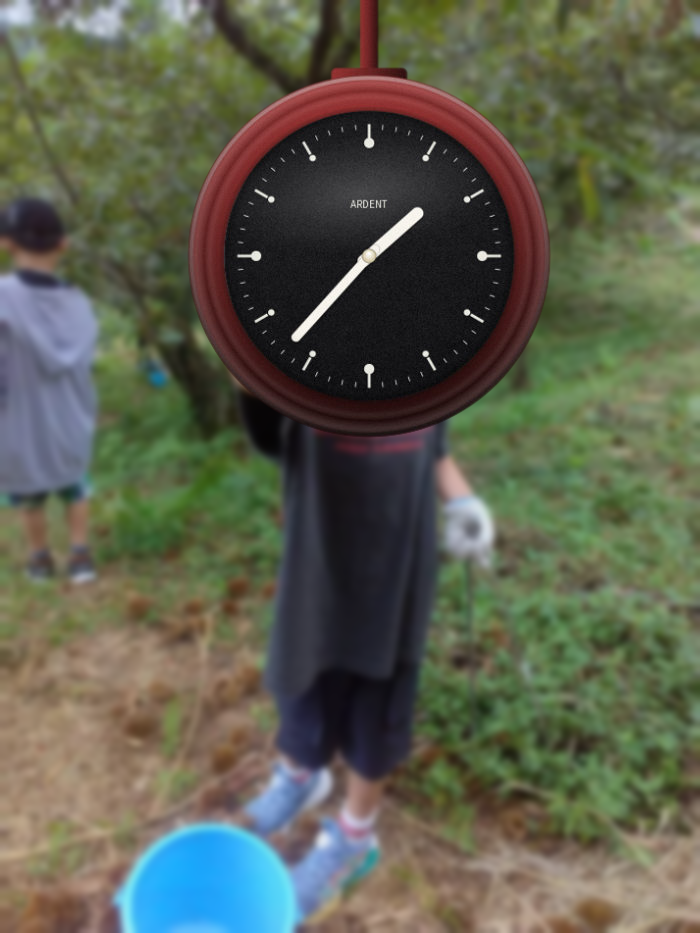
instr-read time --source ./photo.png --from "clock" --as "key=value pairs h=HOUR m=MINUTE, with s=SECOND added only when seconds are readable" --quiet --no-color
h=1 m=37
